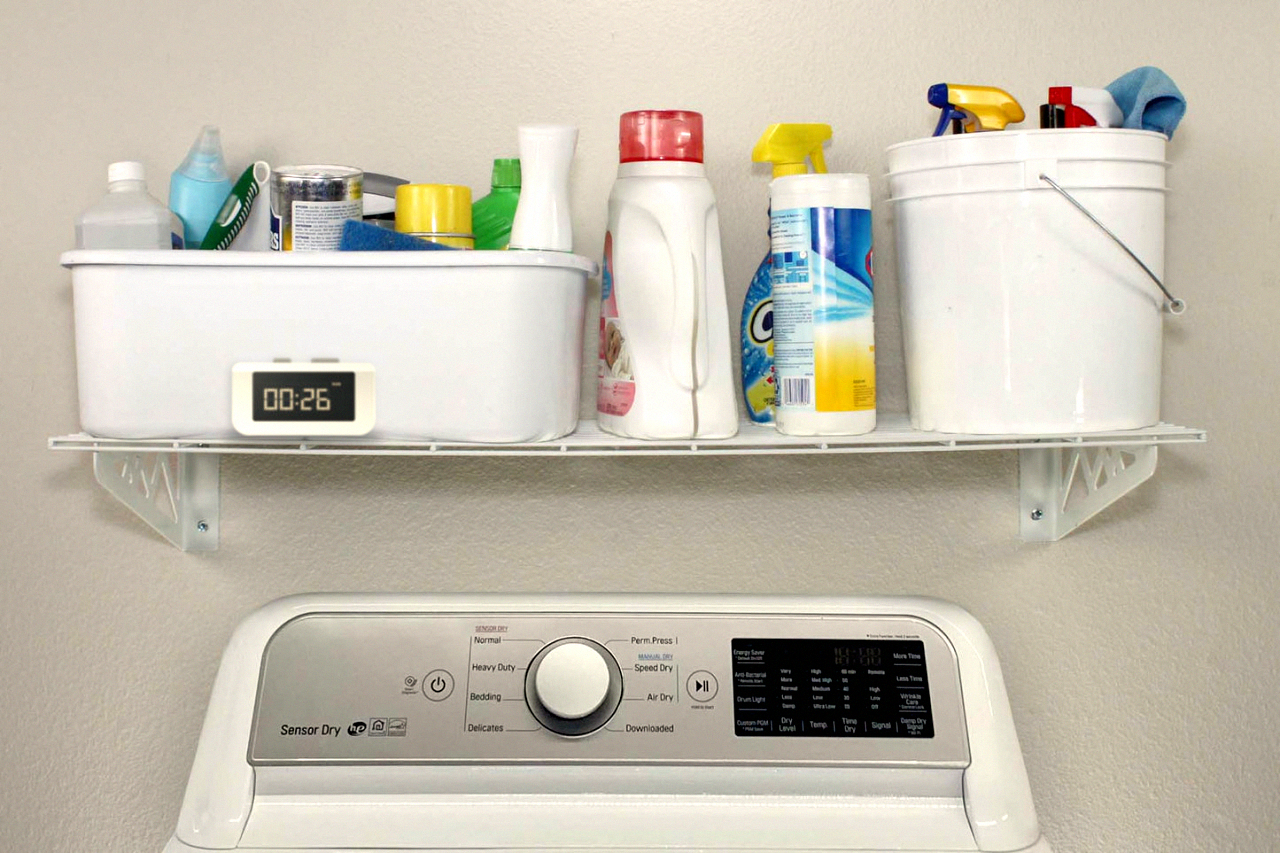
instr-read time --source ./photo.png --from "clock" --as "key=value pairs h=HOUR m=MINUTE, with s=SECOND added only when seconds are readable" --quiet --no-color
h=0 m=26
